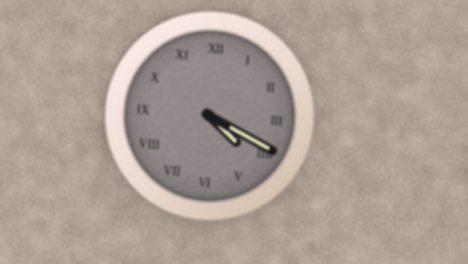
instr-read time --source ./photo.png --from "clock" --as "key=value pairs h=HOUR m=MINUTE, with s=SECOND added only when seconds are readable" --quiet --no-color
h=4 m=19
